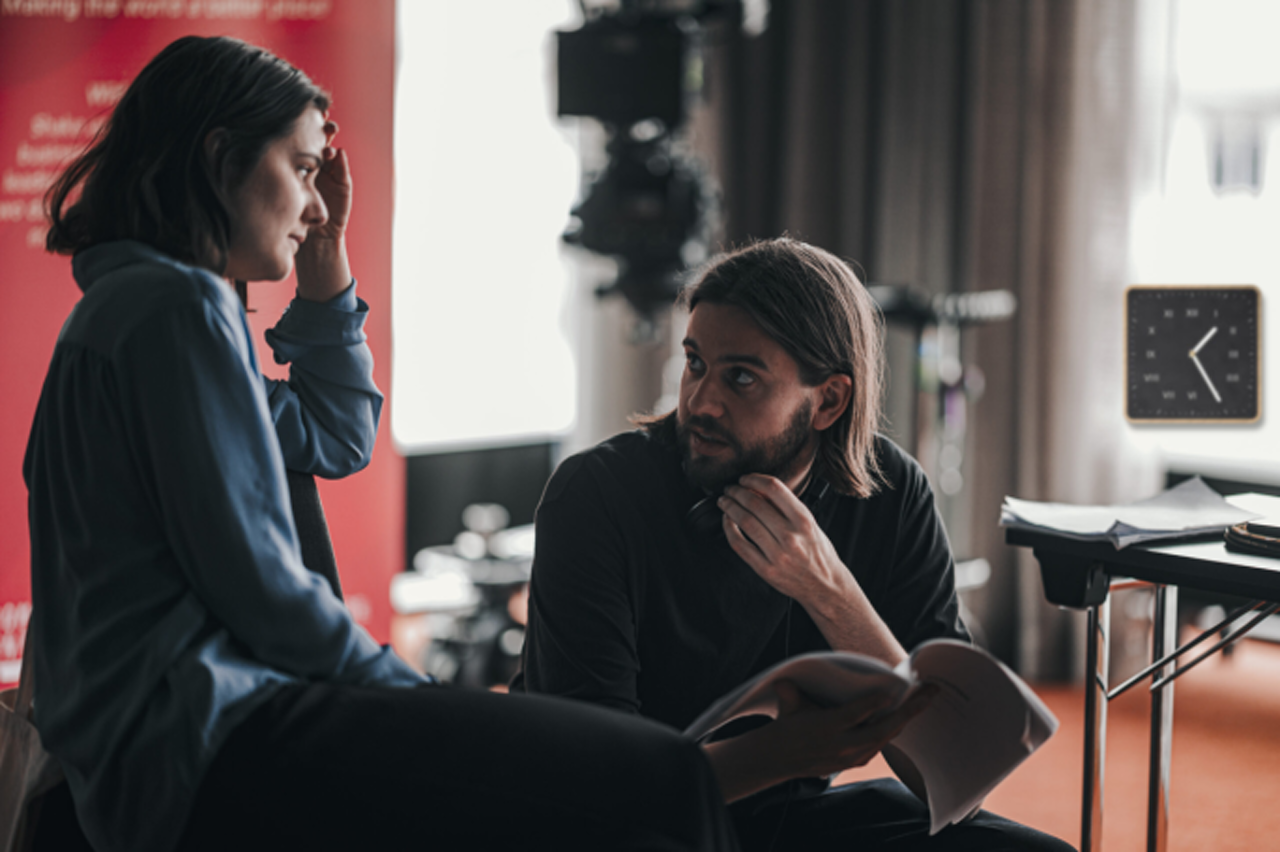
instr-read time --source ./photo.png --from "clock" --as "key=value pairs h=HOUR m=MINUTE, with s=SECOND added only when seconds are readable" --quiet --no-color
h=1 m=25
